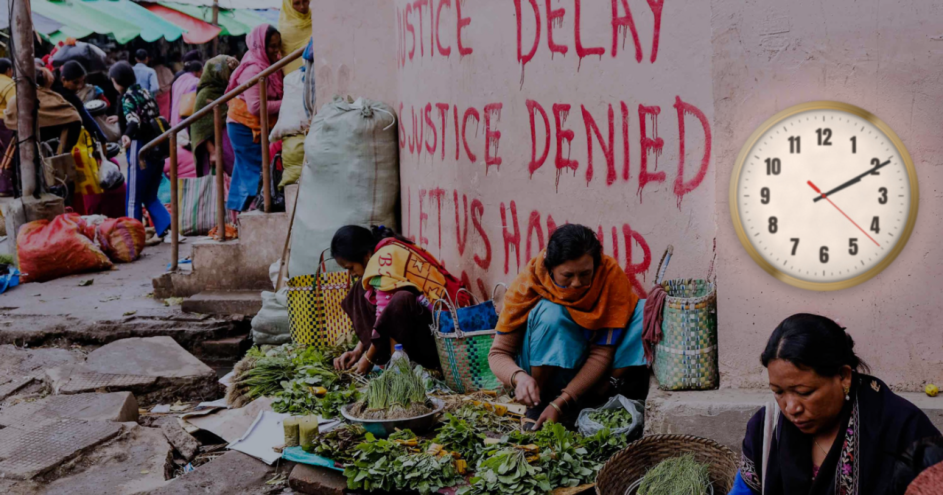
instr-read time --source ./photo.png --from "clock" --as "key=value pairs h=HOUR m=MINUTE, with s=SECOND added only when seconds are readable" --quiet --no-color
h=2 m=10 s=22
